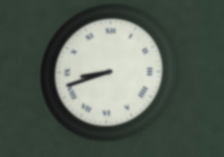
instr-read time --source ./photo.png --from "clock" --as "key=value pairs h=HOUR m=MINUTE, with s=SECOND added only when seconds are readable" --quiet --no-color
h=8 m=42
